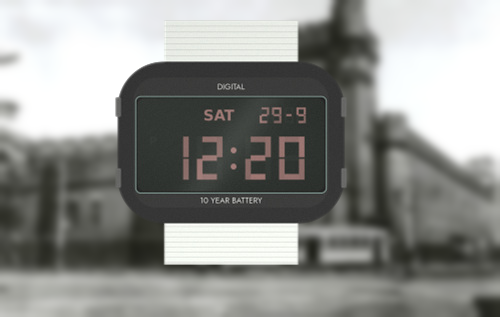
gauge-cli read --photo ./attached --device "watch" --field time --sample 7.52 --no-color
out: 12.20
